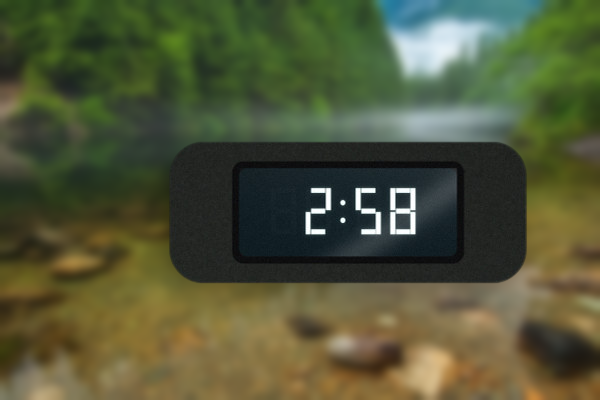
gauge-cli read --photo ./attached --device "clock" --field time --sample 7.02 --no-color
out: 2.58
